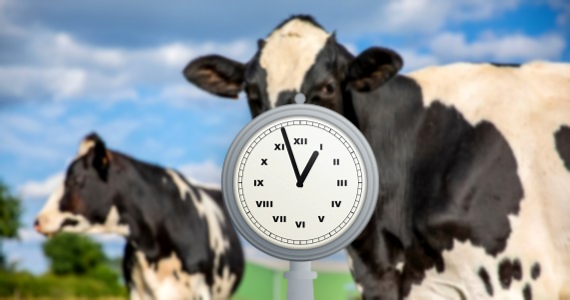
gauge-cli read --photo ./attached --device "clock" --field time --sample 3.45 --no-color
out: 12.57
